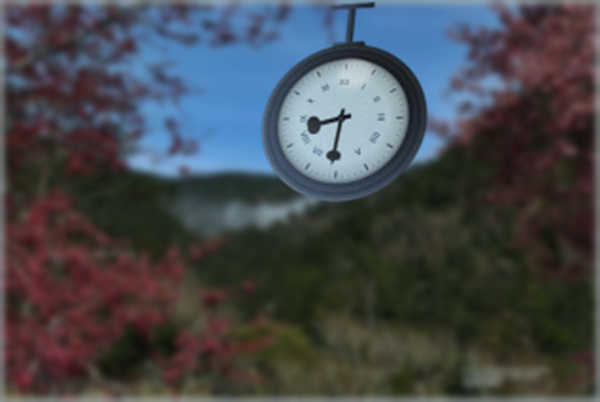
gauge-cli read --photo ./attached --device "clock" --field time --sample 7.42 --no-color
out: 8.31
